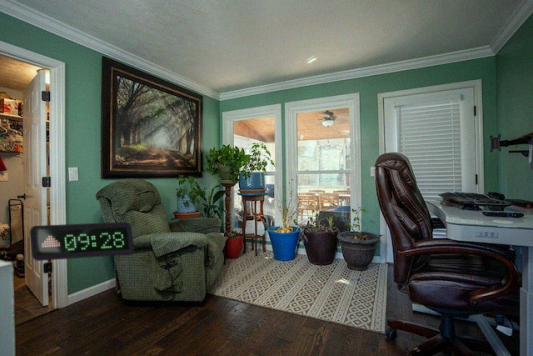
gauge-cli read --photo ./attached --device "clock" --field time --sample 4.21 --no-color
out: 9.28
